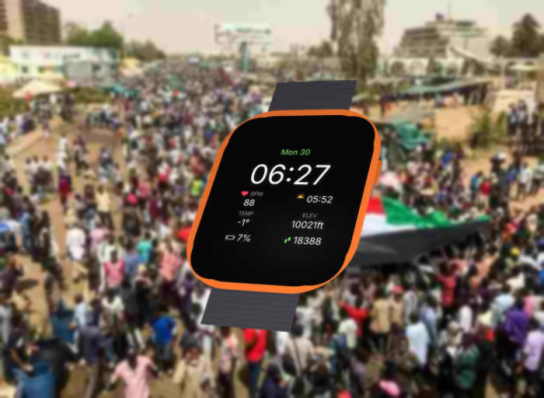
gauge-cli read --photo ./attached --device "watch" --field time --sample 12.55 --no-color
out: 6.27
